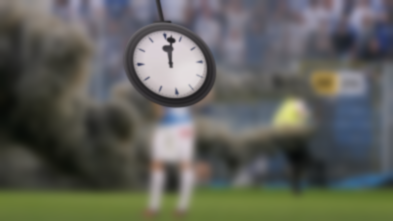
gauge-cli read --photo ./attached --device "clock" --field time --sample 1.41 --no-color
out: 12.02
